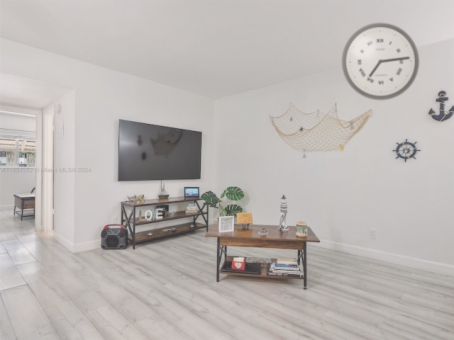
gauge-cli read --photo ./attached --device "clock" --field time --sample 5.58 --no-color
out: 7.14
